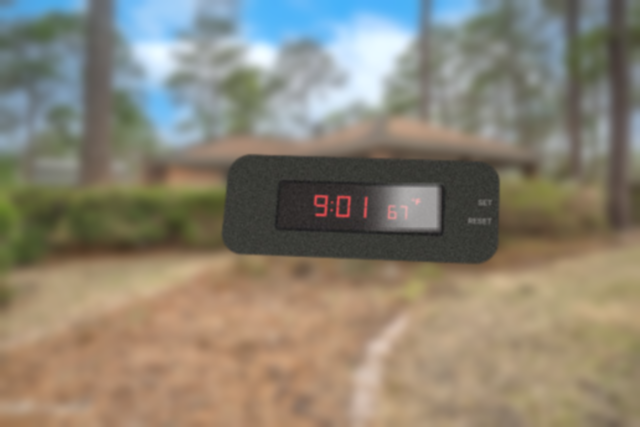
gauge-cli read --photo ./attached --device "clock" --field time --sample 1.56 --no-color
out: 9.01
